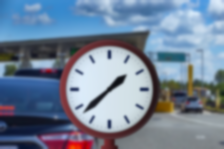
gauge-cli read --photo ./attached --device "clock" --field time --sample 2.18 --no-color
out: 1.38
